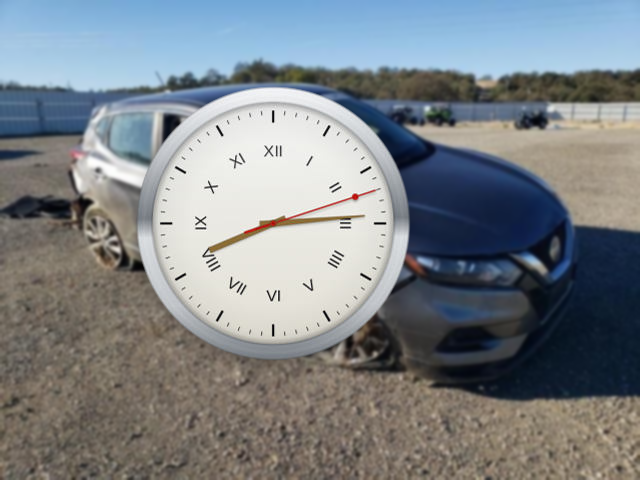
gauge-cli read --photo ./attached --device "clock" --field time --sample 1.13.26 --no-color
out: 8.14.12
